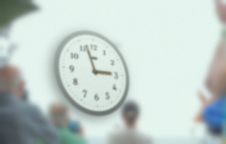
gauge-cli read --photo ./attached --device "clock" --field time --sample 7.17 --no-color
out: 2.57
